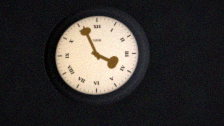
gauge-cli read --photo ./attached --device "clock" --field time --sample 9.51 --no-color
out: 3.56
